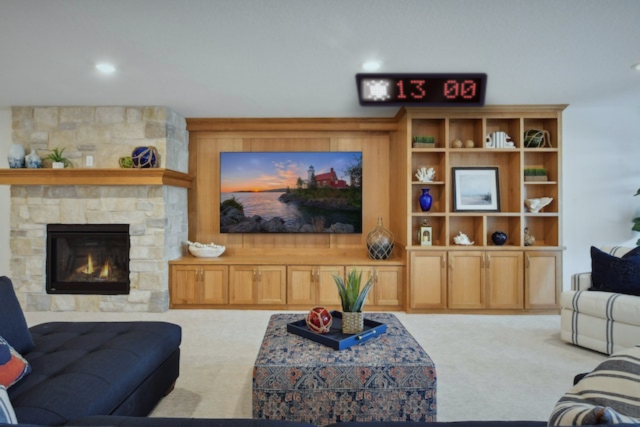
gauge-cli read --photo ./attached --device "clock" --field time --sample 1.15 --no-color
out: 13.00
